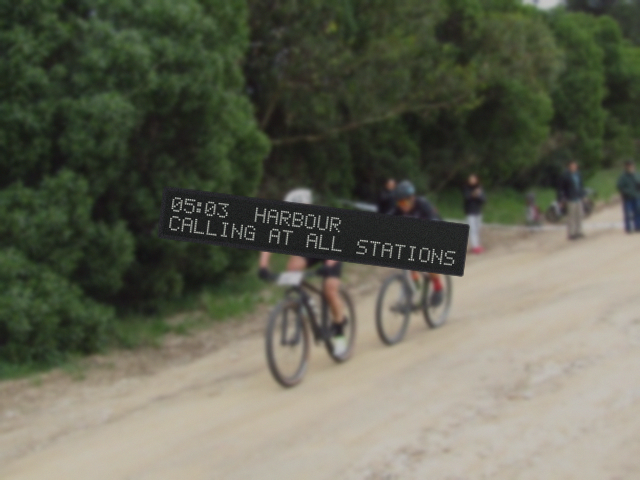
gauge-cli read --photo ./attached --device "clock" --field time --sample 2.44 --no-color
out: 5.03
